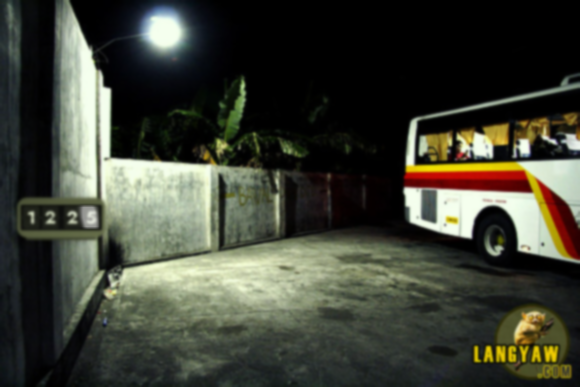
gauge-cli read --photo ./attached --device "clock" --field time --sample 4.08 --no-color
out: 12.25
